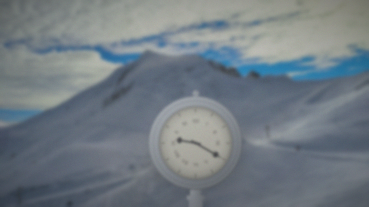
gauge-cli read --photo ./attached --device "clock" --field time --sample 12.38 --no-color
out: 9.20
